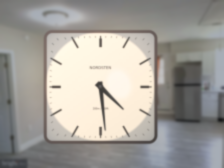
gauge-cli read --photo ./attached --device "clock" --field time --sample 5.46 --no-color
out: 4.29
